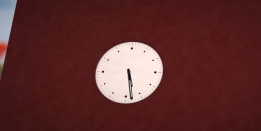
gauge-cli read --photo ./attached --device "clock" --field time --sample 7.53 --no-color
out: 5.28
